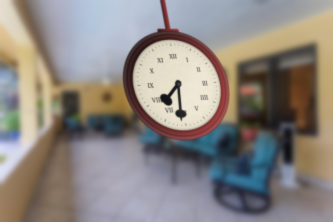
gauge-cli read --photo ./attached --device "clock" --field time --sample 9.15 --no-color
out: 7.31
